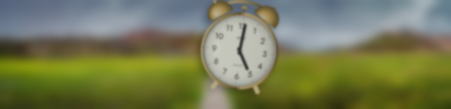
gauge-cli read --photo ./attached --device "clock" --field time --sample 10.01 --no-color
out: 5.01
